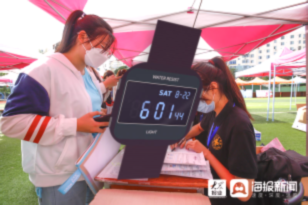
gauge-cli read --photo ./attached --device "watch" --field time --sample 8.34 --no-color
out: 6.01
